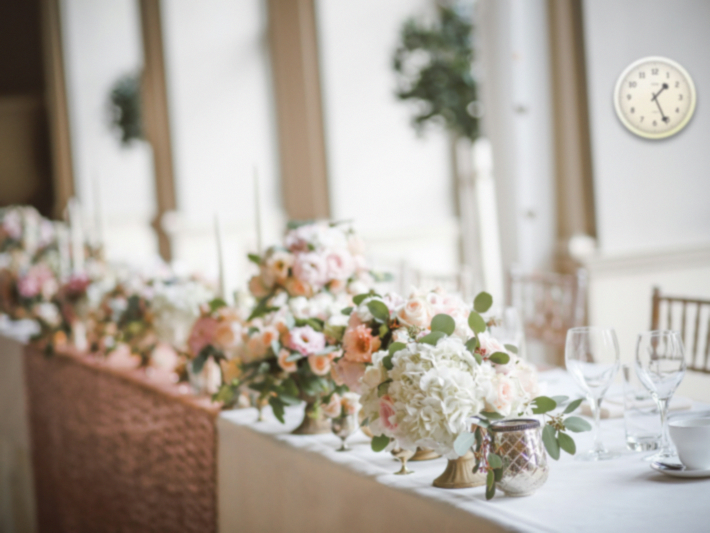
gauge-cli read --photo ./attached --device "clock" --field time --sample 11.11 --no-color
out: 1.26
